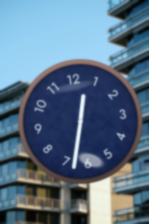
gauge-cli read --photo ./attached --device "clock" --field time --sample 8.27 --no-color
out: 12.33
